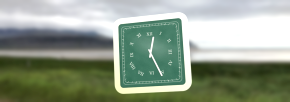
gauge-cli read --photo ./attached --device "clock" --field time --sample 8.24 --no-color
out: 12.26
